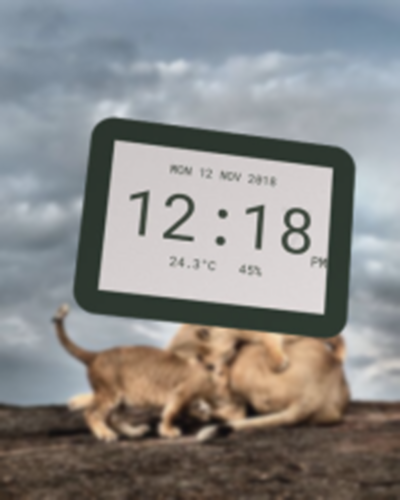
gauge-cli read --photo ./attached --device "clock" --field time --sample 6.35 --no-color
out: 12.18
